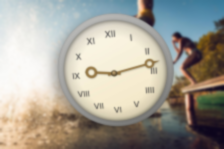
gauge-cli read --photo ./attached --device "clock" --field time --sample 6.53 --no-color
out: 9.13
